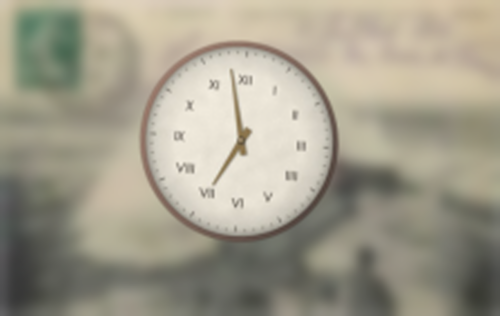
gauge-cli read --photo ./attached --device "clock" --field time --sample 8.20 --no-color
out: 6.58
